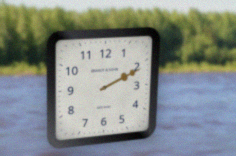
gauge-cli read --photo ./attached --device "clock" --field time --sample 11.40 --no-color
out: 2.11
